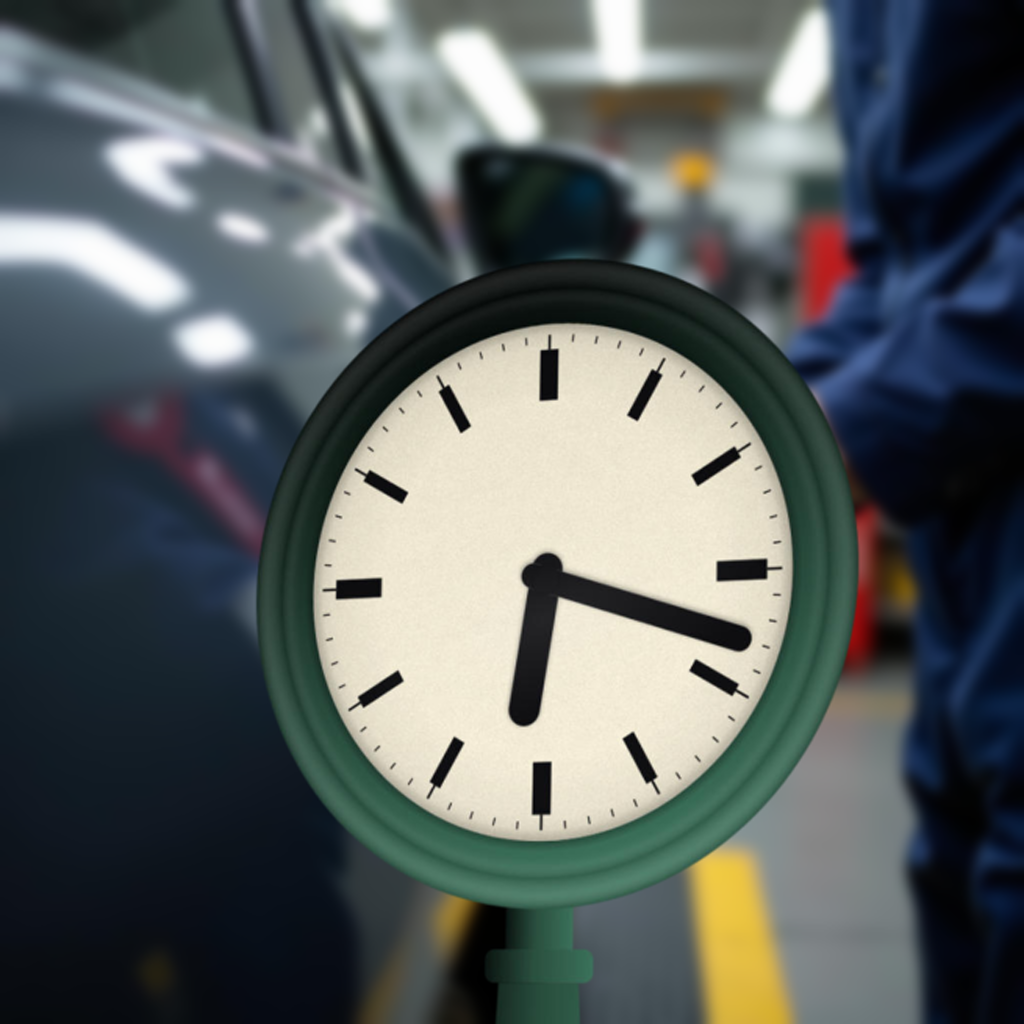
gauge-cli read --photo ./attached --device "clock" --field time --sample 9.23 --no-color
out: 6.18
